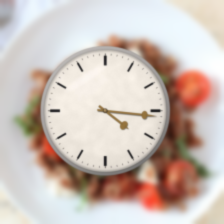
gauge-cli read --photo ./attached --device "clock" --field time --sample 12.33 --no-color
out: 4.16
